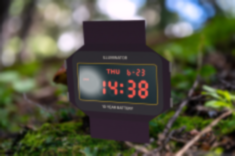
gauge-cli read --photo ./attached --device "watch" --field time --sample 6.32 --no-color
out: 14.38
